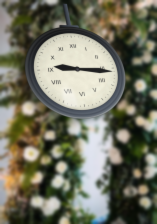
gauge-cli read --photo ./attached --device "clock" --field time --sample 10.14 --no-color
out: 9.16
